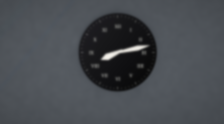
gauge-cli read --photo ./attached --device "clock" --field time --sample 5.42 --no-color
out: 8.13
